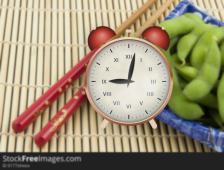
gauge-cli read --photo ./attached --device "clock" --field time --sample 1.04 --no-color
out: 9.02
